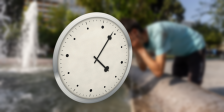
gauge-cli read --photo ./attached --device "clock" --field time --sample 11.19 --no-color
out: 4.04
